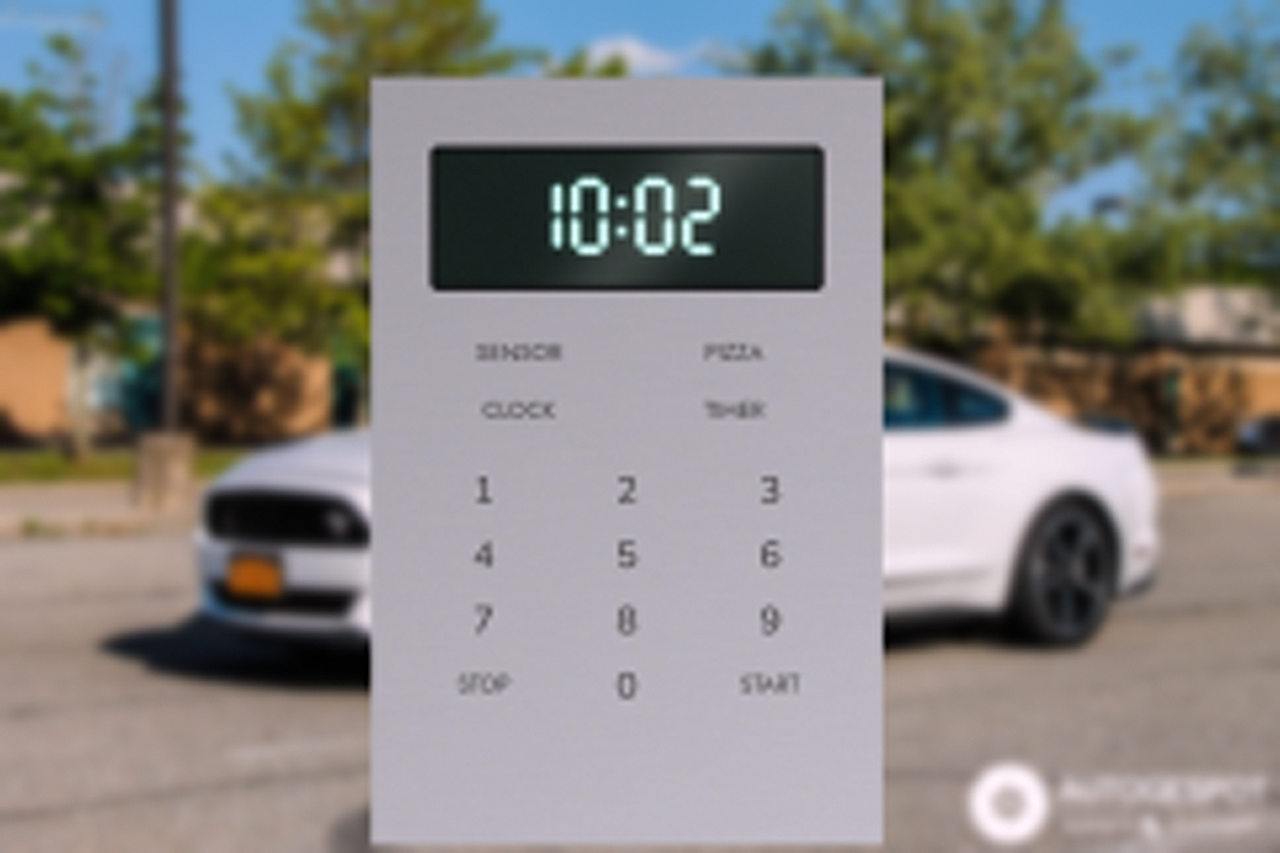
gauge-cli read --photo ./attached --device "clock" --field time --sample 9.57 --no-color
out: 10.02
